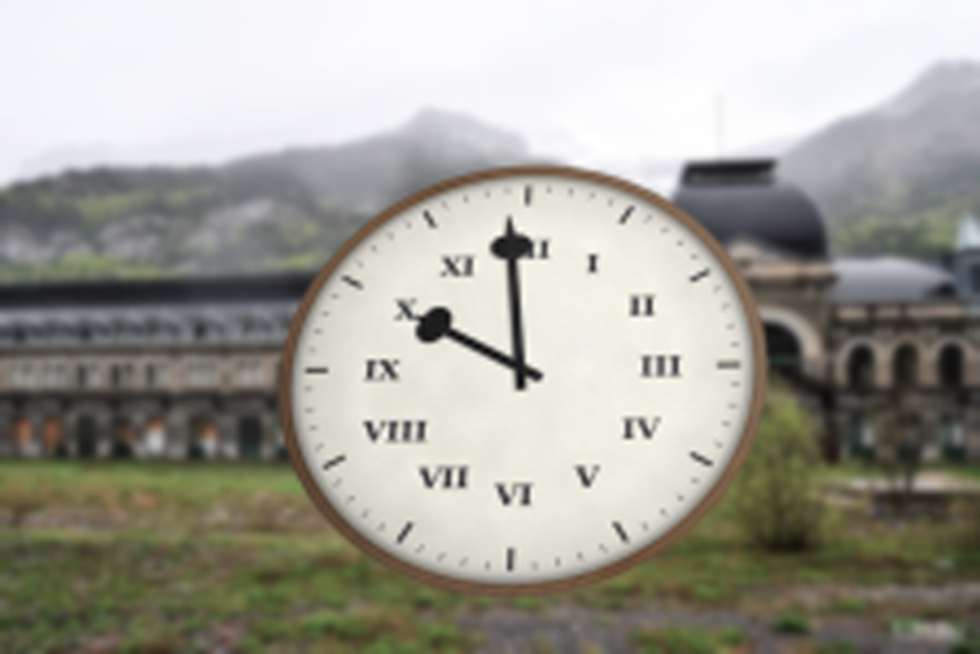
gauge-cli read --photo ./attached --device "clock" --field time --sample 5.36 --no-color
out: 9.59
